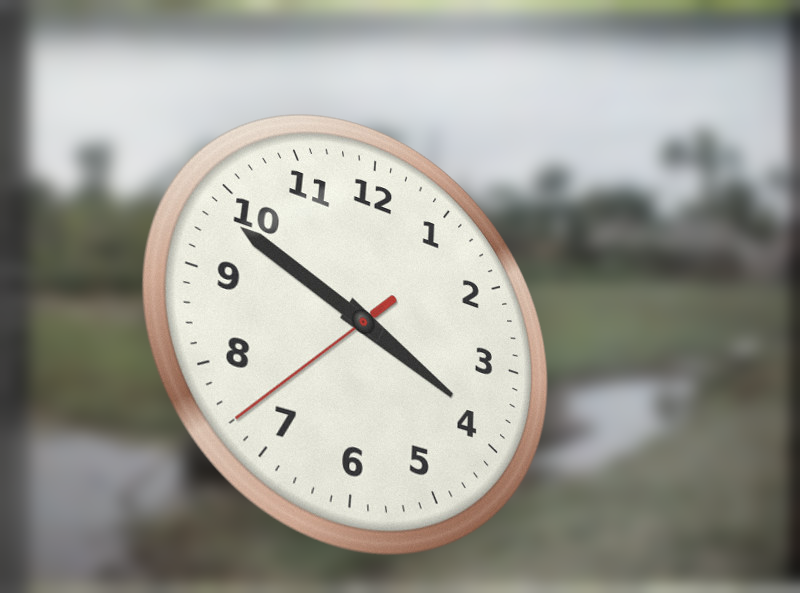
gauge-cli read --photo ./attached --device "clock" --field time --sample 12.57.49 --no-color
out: 3.48.37
